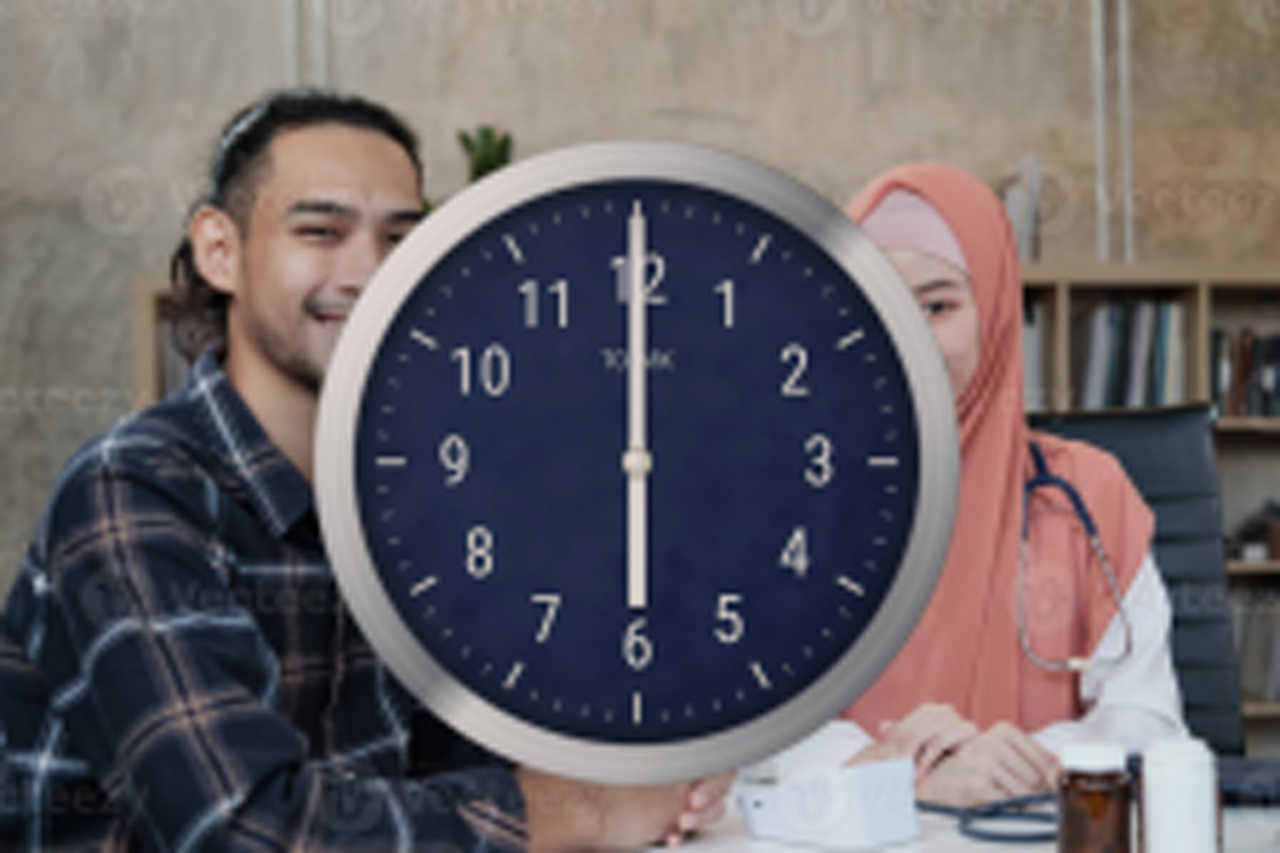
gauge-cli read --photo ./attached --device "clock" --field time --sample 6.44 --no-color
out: 6.00
